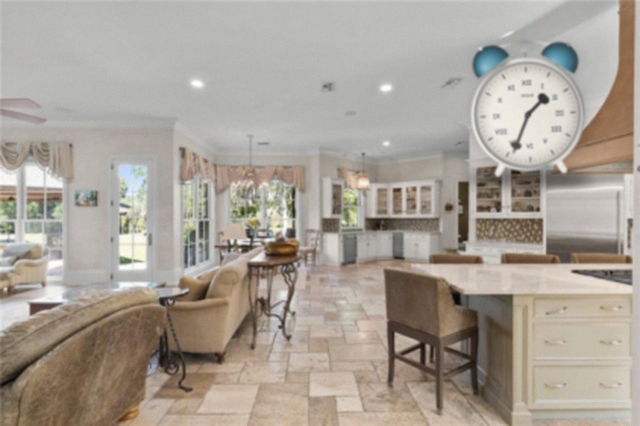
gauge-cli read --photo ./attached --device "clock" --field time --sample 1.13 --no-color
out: 1.34
